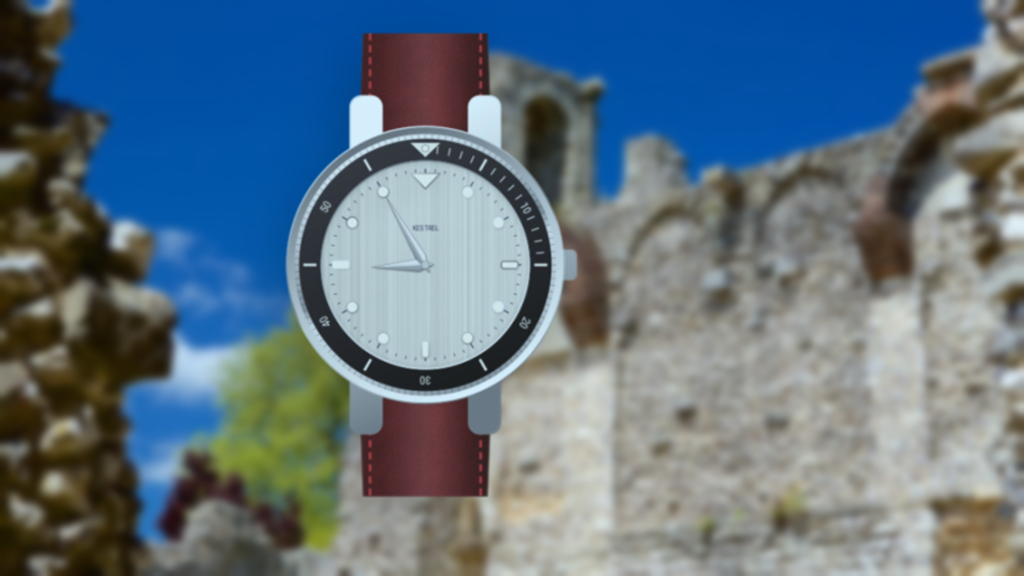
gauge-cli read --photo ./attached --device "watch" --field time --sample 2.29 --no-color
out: 8.55
